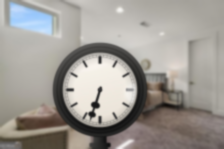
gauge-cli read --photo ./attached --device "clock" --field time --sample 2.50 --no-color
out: 6.33
